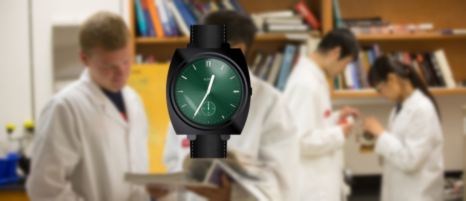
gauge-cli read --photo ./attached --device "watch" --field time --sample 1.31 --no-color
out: 12.35
